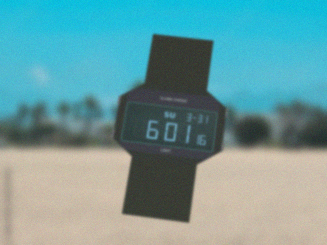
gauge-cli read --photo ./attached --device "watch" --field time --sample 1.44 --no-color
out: 6.01
